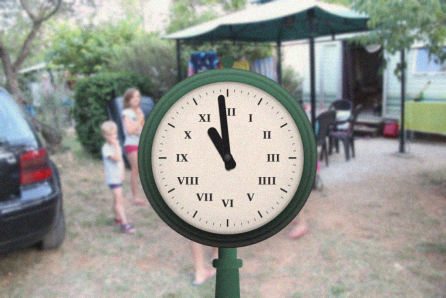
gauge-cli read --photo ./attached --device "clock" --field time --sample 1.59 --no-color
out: 10.59
